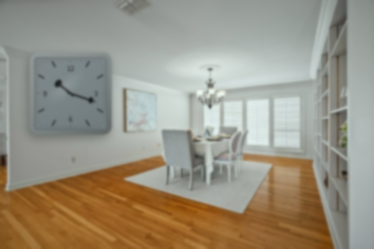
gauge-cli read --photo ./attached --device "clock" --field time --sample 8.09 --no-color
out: 10.18
